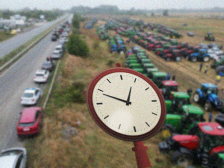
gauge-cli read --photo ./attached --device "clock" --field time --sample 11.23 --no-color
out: 12.49
